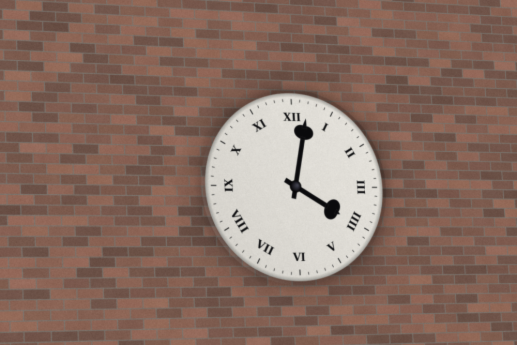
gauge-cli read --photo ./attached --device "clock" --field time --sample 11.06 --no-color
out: 4.02
